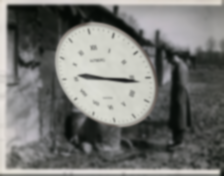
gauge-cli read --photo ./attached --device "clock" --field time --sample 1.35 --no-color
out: 9.16
